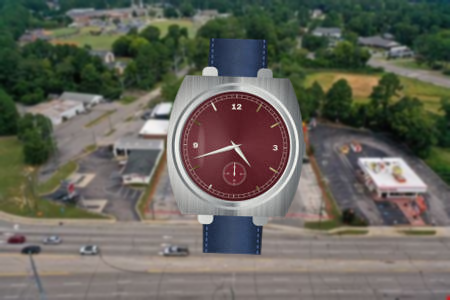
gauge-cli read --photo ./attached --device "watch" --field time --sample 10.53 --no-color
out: 4.42
